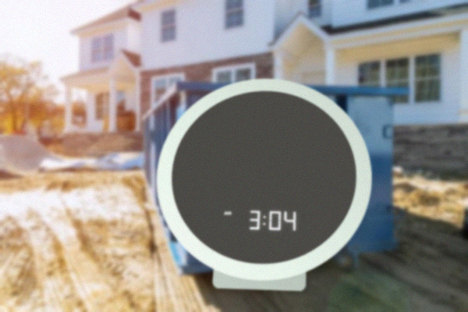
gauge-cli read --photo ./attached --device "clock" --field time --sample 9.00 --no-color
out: 3.04
